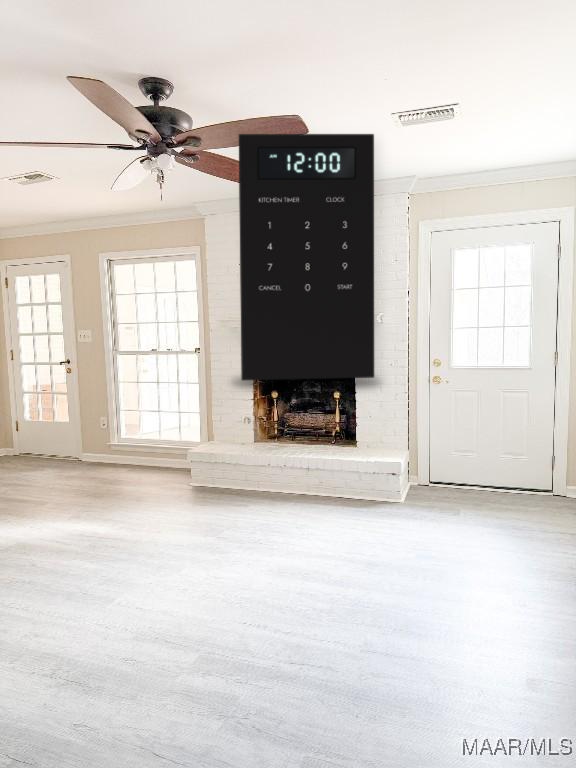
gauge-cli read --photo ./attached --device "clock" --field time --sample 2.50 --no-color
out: 12.00
